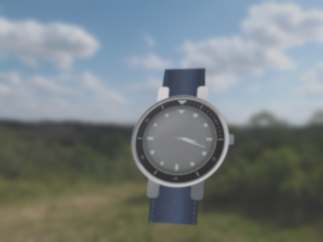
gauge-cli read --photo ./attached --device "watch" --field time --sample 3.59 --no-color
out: 3.18
